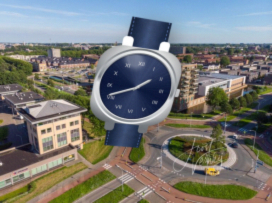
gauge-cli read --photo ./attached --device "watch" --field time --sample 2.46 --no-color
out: 1.41
